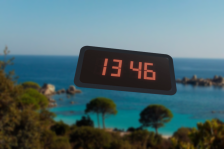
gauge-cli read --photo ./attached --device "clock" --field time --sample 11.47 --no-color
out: 13.46
